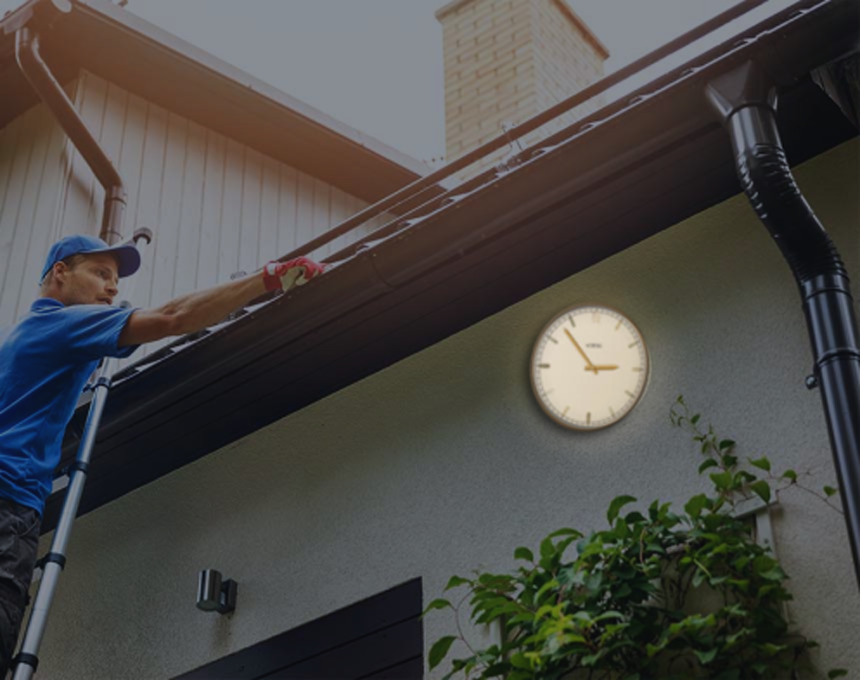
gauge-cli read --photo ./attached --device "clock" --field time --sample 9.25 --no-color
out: 2.53
